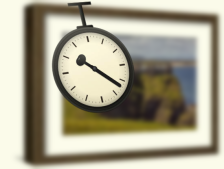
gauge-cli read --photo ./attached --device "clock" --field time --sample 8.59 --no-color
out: 10.22
